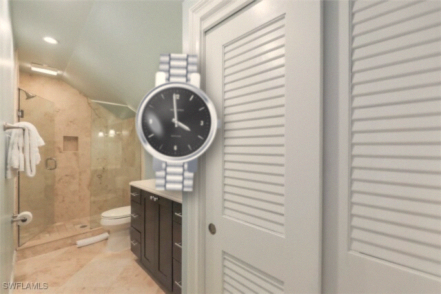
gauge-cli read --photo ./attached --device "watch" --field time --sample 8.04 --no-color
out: 3.59
